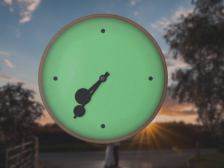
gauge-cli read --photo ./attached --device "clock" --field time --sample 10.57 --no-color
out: 7.36
